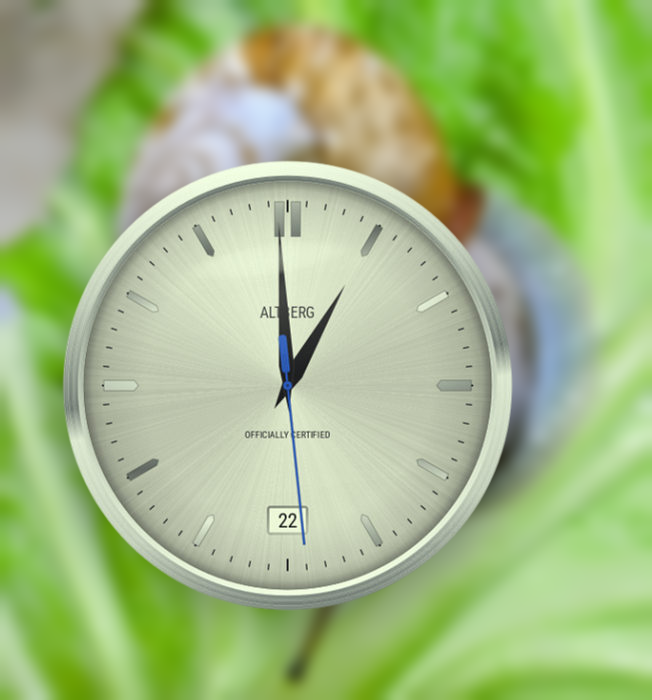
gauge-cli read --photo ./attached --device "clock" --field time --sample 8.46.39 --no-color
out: 12.59.29
